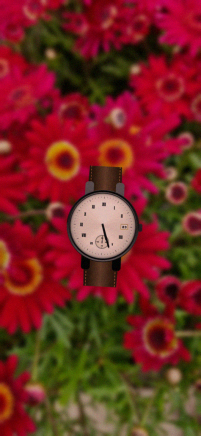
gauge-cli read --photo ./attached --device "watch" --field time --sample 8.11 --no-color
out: 5.27
